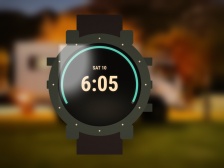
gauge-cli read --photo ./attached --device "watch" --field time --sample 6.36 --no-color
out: 6.05
